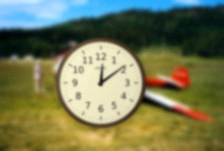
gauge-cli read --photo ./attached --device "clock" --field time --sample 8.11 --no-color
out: 12.09
